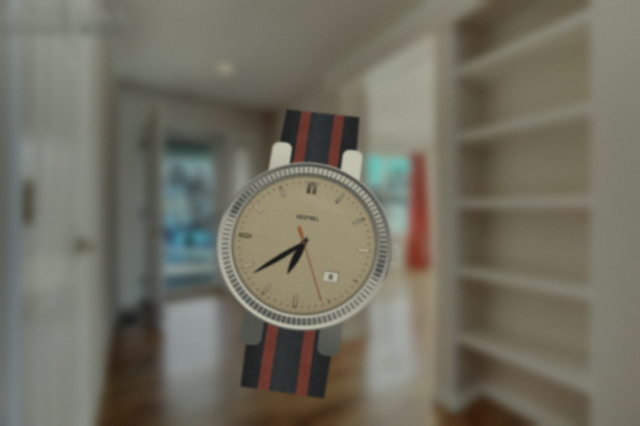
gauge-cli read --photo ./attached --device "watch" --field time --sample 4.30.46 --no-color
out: 6.38.26
